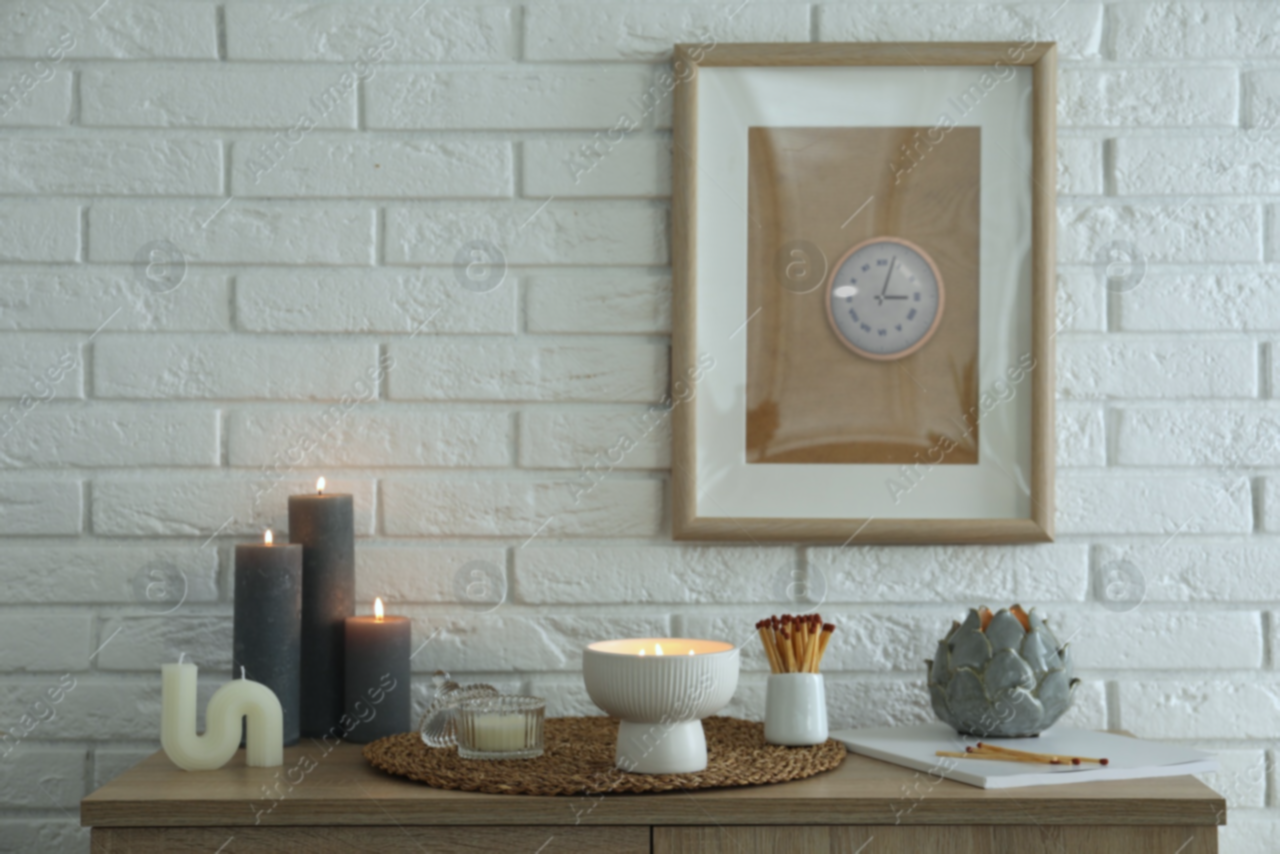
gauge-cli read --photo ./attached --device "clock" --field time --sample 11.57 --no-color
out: 3.03
